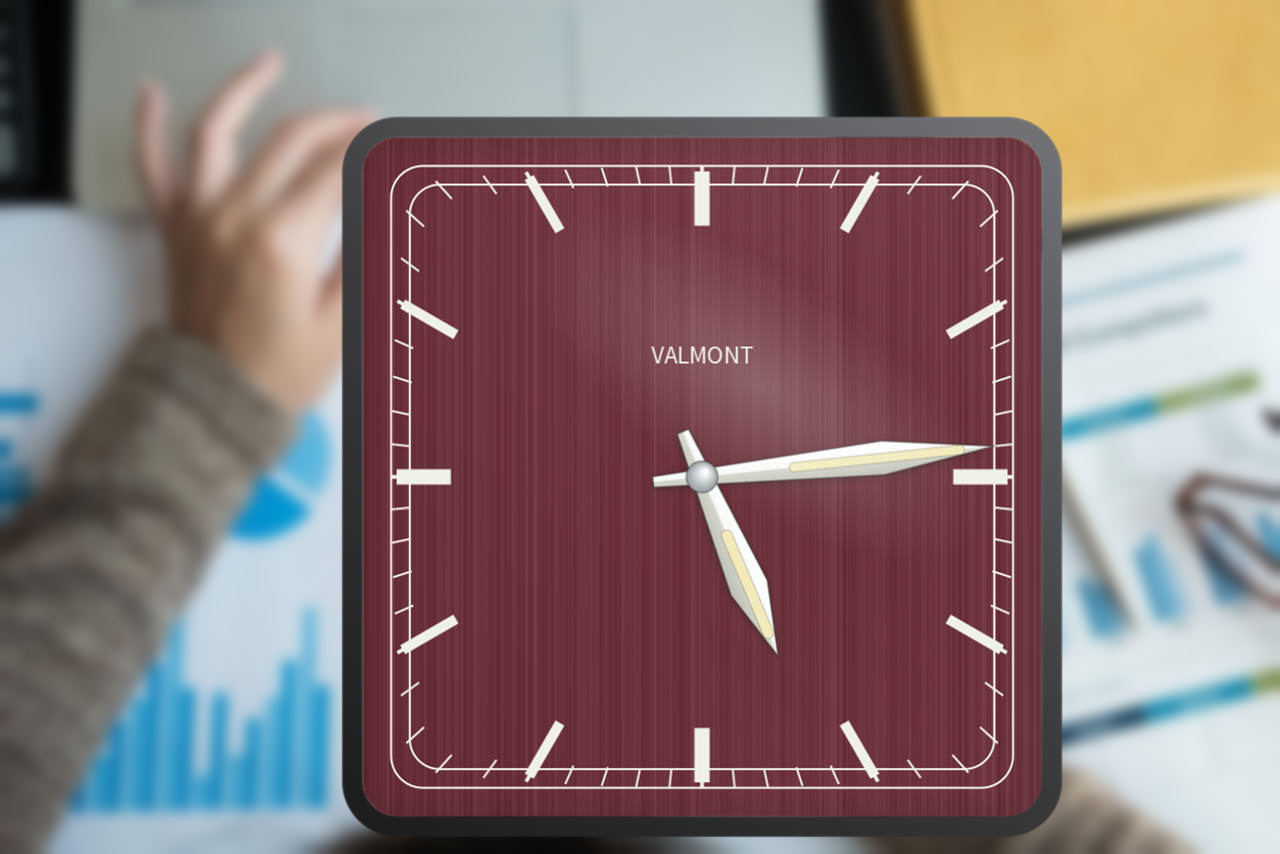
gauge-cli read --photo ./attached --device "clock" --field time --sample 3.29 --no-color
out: 5.14
